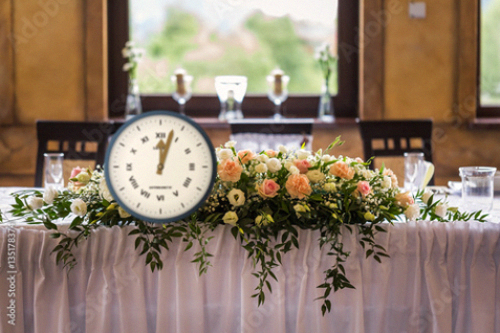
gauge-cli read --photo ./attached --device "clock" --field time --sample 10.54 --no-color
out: 12.03
